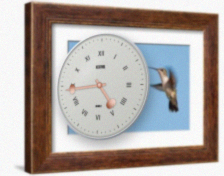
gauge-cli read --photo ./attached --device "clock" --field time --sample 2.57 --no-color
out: 4.44
